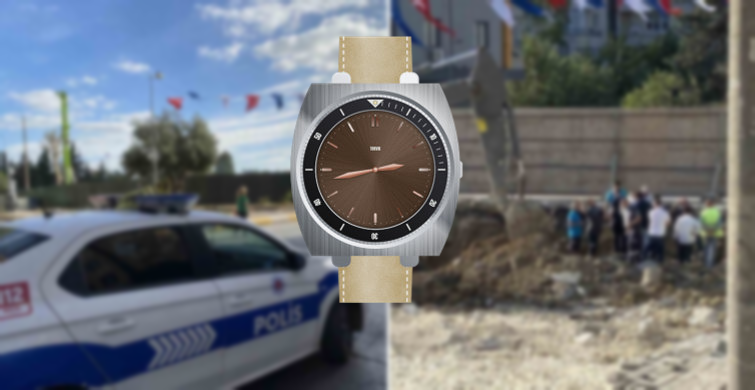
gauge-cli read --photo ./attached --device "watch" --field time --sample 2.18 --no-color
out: 2.43
